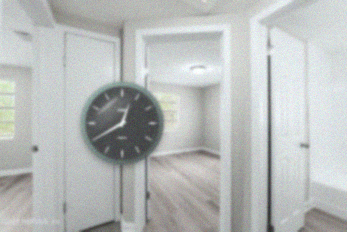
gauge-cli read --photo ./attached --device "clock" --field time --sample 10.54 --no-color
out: 12.40
